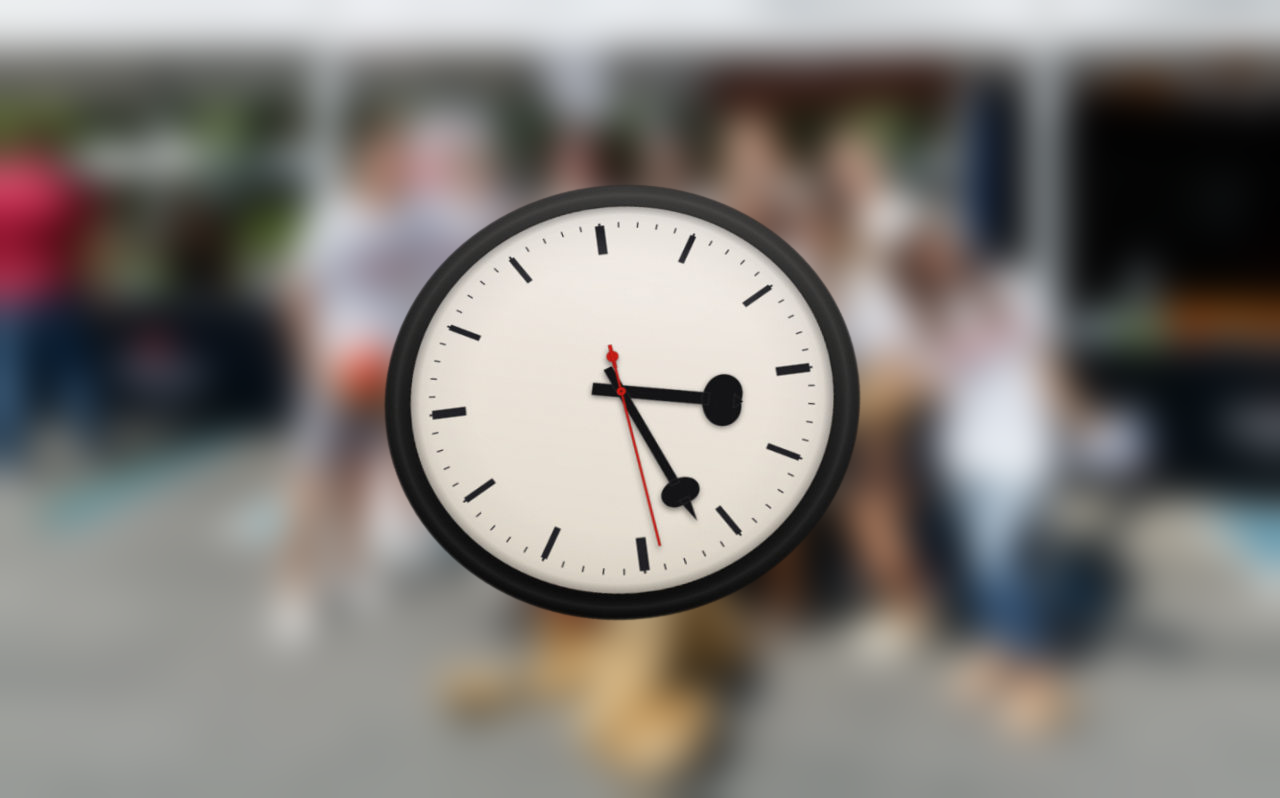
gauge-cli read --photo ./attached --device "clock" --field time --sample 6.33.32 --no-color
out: 3.26.29
